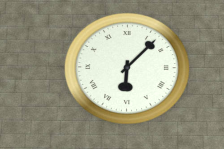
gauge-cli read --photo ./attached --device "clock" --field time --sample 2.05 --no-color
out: 6.07
